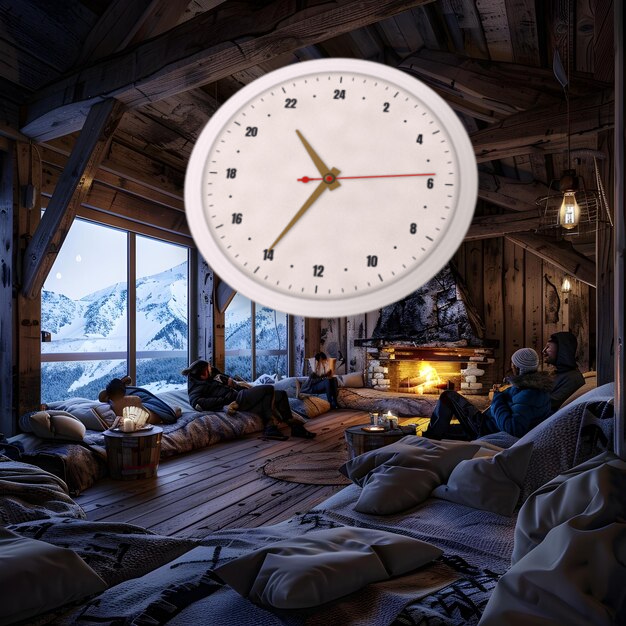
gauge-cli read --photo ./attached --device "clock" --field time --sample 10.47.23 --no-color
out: 21.35.14
